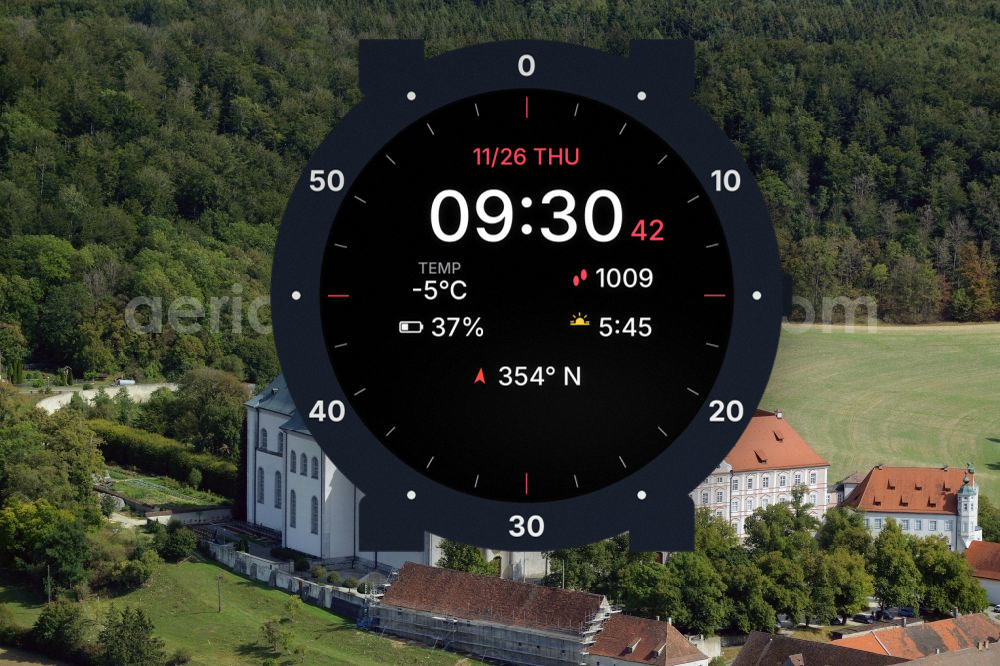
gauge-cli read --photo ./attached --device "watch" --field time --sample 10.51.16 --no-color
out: 9.30.42
